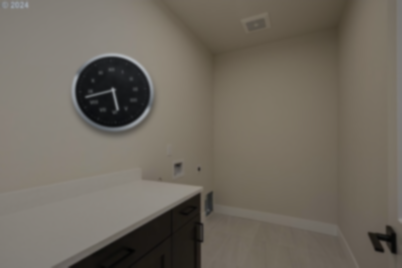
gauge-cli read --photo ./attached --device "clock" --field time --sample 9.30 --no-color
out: 5.43
